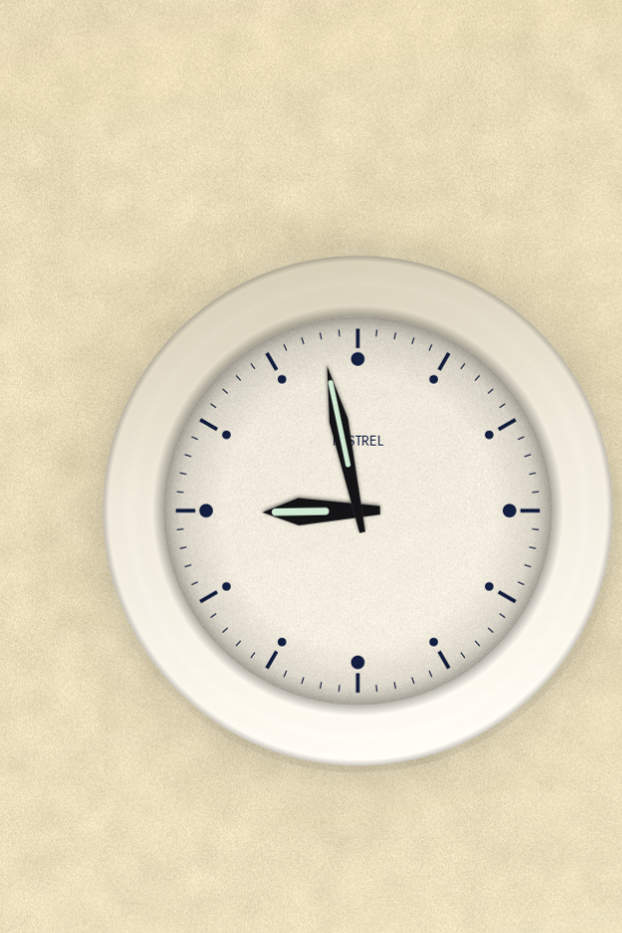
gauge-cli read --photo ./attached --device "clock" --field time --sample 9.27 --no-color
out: 8.58
